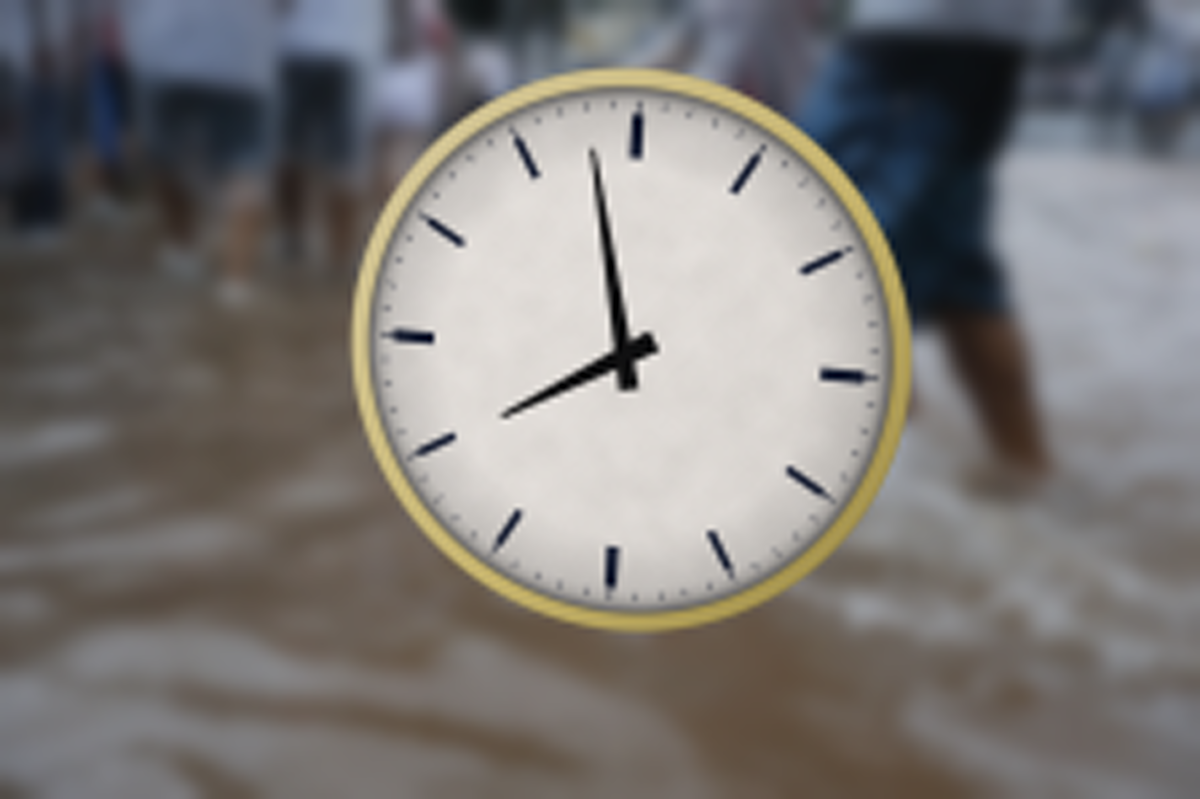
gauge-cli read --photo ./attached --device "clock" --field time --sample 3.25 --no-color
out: 7.58
